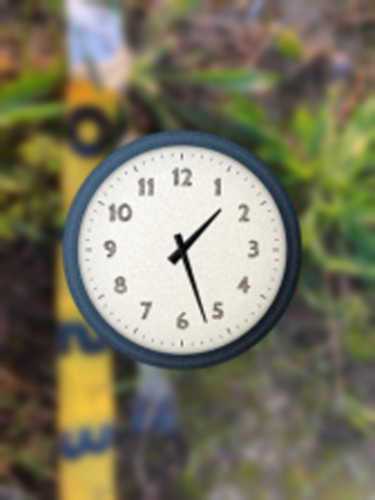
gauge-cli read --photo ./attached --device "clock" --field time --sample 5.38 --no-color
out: 1.27
